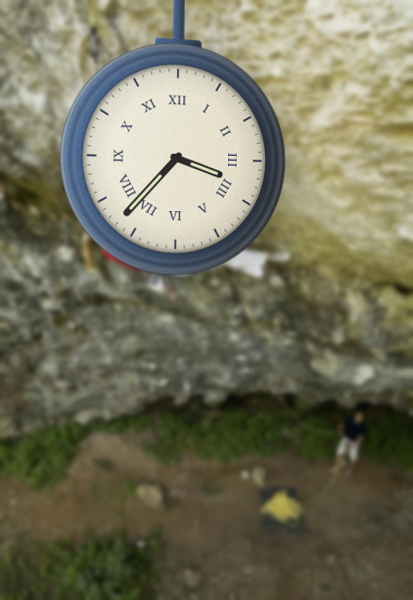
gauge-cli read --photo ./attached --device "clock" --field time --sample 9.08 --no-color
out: 3.37
